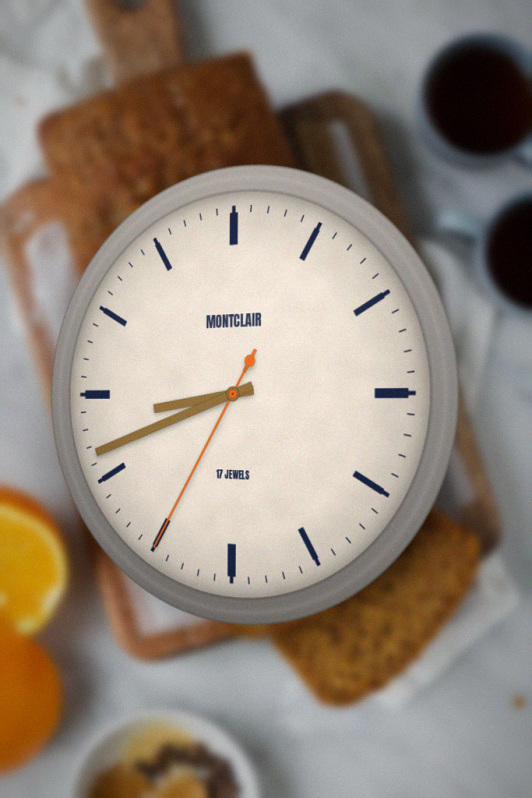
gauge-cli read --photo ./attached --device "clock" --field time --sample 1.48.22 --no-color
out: 8.41.35
